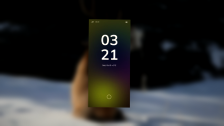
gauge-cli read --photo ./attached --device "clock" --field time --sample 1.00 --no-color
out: 3.21
